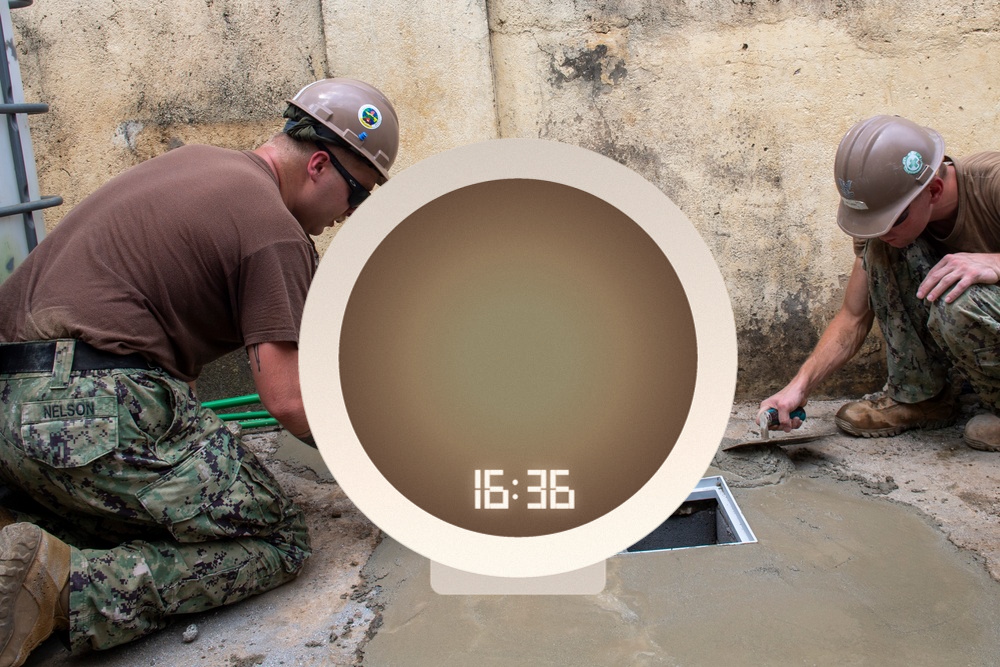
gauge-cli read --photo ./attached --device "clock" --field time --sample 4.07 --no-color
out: 16.36
